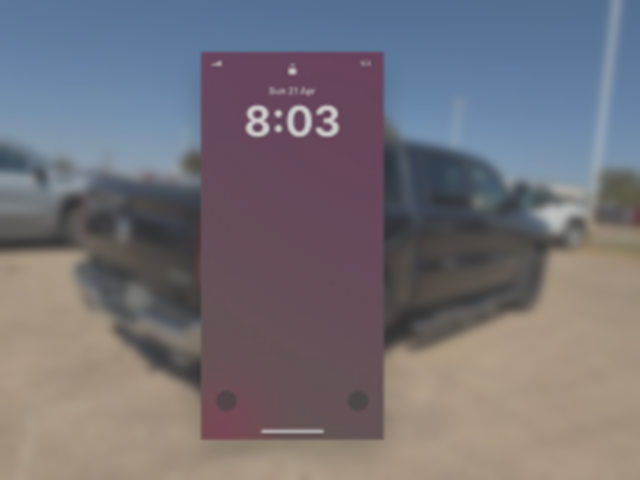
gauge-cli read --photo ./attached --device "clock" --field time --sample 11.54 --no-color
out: 8.03
